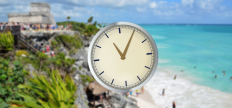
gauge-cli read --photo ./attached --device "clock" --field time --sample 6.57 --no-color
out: 11.05
